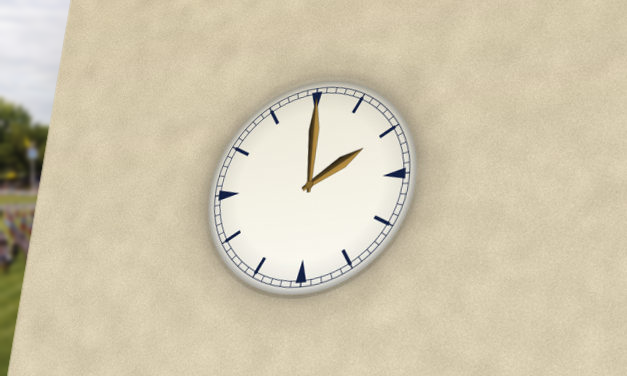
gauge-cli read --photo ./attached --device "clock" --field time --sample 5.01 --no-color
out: 2.00
